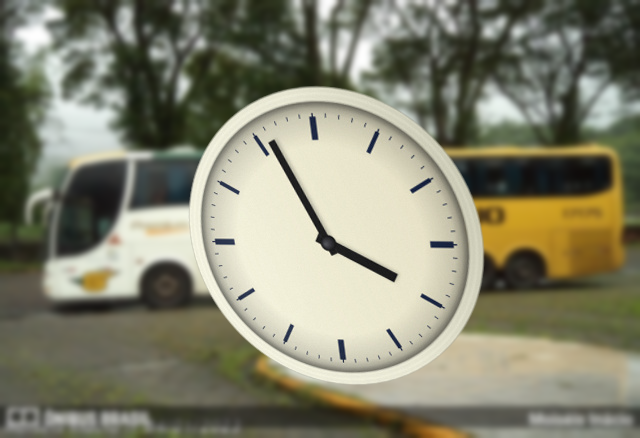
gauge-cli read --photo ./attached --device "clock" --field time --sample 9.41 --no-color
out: 3.56
